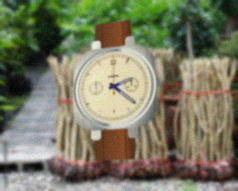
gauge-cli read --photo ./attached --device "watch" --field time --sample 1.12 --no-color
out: 2.22
